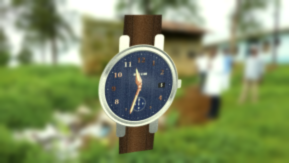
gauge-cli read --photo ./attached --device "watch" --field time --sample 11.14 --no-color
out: 11.33
